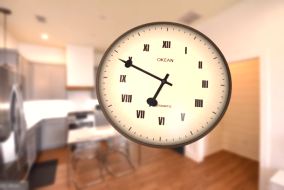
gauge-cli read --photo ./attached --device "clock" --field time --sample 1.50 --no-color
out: 6.49
